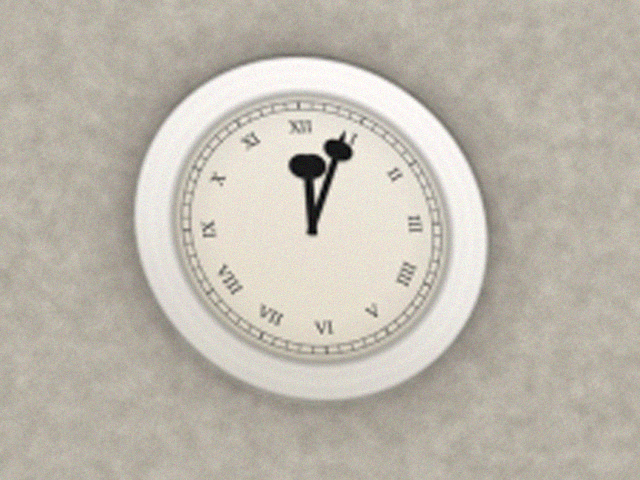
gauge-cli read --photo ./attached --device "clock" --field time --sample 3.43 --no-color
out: 12.04
